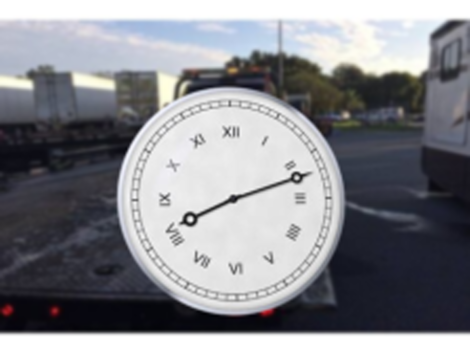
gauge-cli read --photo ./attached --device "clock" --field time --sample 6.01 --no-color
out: 8.12
